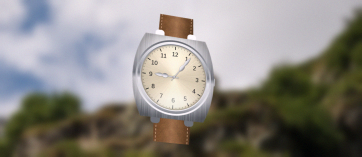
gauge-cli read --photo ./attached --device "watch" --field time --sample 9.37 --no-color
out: 9.06
